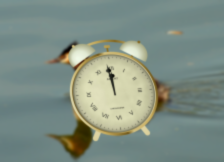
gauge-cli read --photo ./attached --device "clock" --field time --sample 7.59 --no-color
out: 11.59
